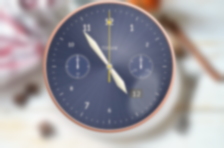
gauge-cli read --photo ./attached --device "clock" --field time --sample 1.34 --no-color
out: 4.54
